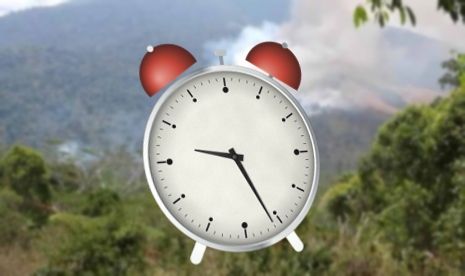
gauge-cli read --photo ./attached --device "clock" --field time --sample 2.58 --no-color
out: 9.26
